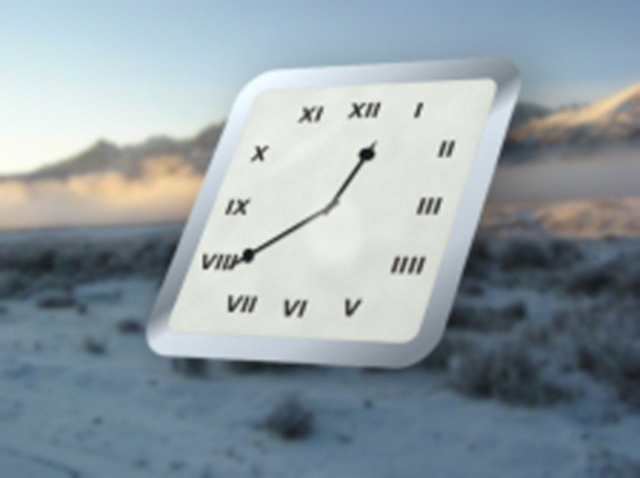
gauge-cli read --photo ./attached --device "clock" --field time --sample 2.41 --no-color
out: 12.39
